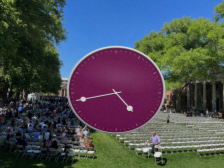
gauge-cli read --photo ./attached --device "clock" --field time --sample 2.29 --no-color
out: 4.43
